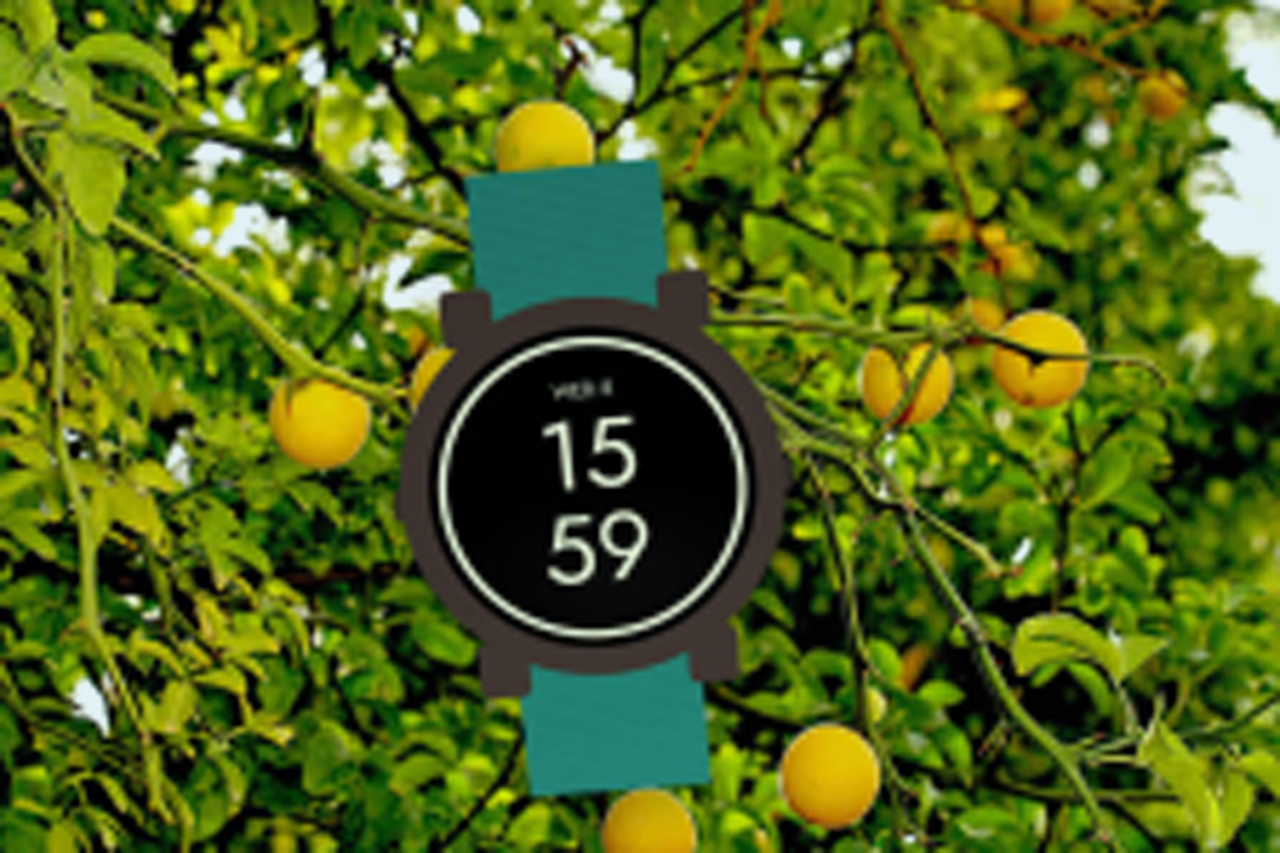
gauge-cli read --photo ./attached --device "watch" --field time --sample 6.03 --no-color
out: 15.59
